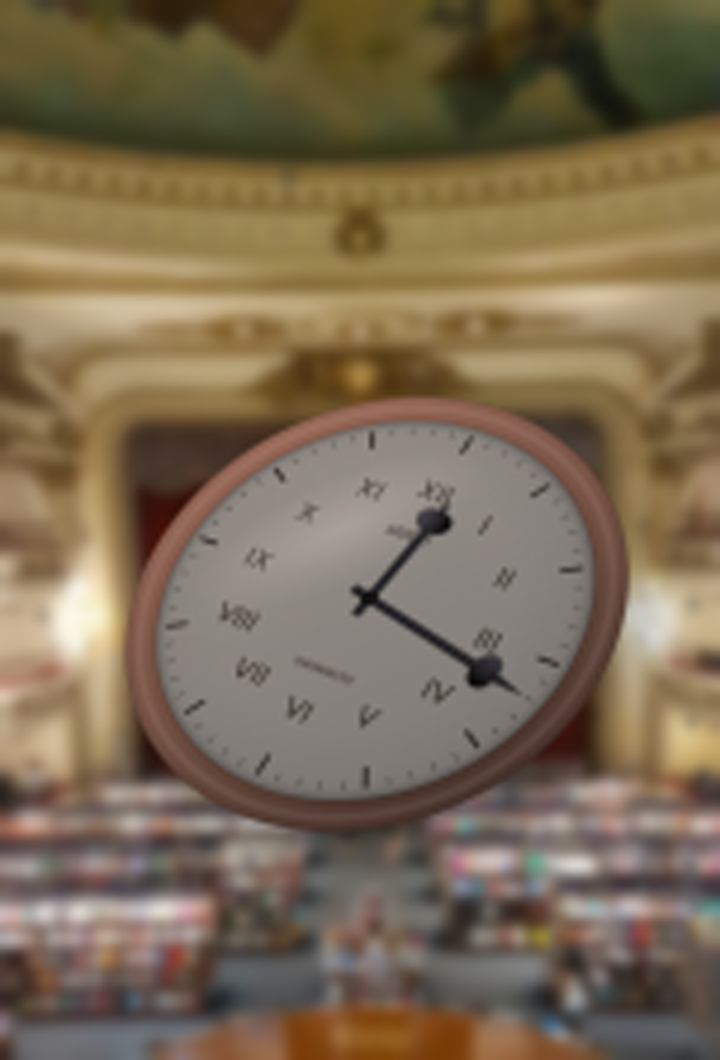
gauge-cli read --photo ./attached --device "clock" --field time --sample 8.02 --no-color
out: 12.17
